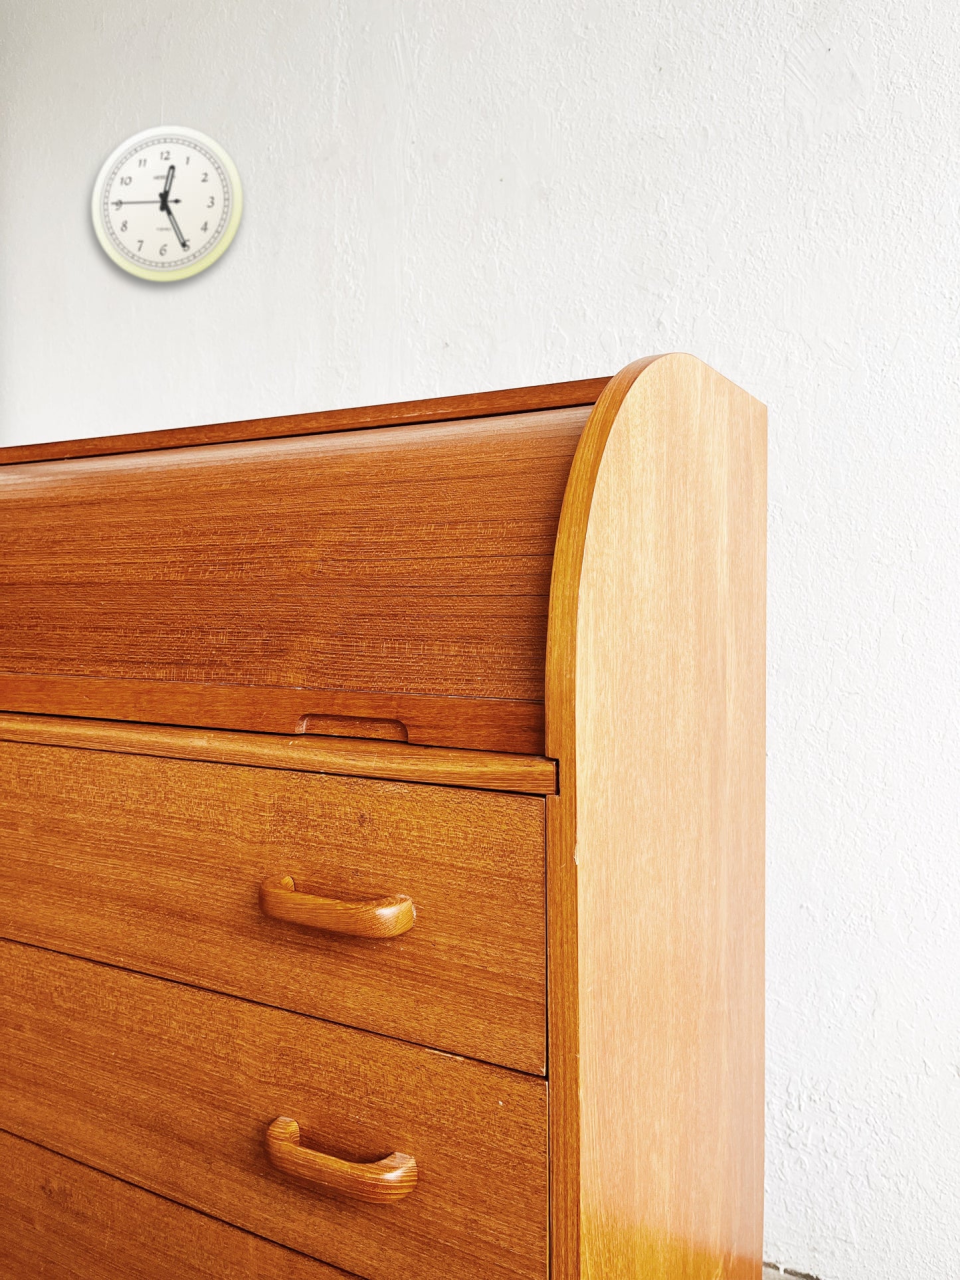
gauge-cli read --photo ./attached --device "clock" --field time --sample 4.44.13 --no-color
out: 12.25.45
